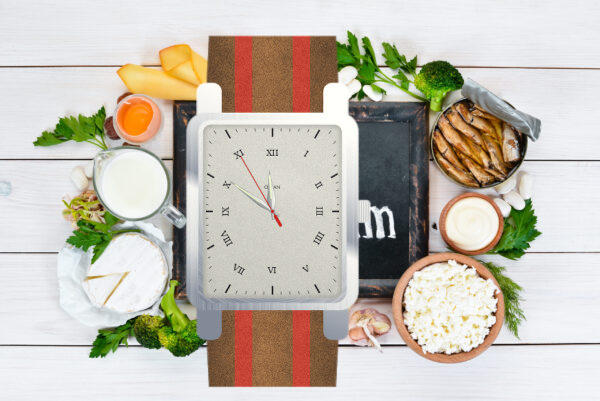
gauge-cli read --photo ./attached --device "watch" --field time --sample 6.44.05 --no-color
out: 11.50.55
